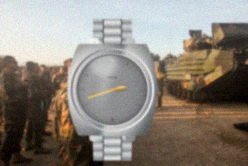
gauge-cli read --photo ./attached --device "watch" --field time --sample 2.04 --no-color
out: 2.42
